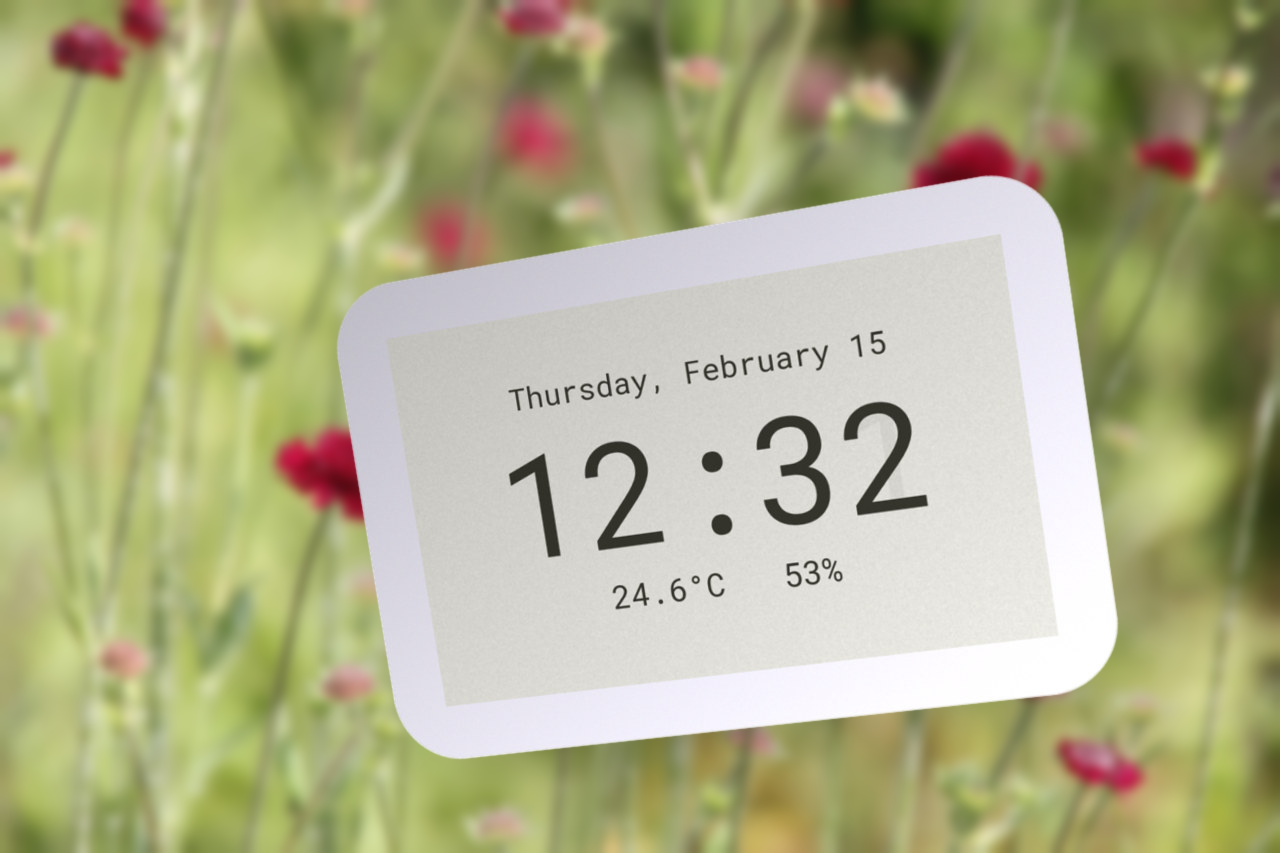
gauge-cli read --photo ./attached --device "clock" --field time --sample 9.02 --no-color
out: 12.32
